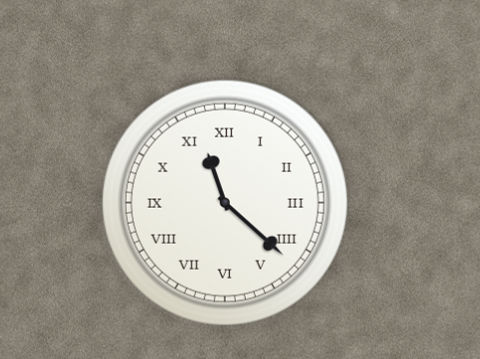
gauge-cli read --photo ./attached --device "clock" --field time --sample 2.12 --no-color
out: 11.22
